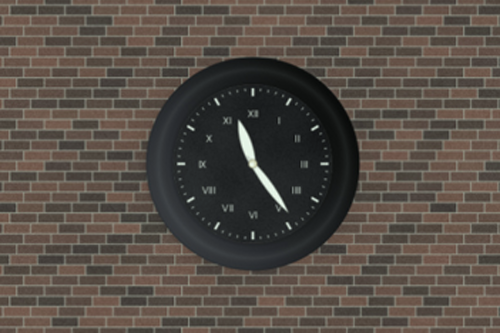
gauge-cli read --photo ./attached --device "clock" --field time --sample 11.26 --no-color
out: 11.24
